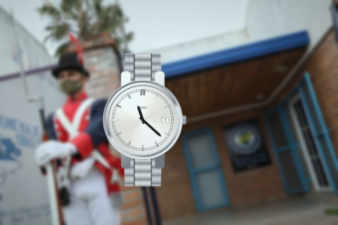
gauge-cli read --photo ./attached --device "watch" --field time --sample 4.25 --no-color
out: 11.22
